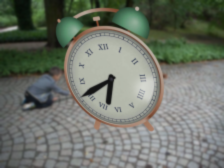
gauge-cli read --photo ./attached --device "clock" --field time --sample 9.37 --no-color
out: 6.41
